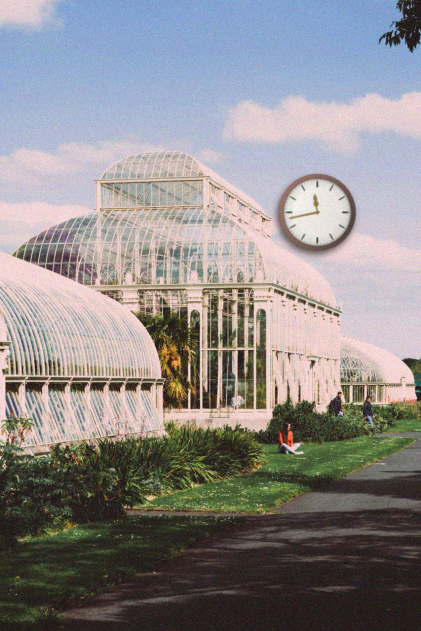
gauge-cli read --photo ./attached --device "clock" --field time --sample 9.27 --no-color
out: 11.43
